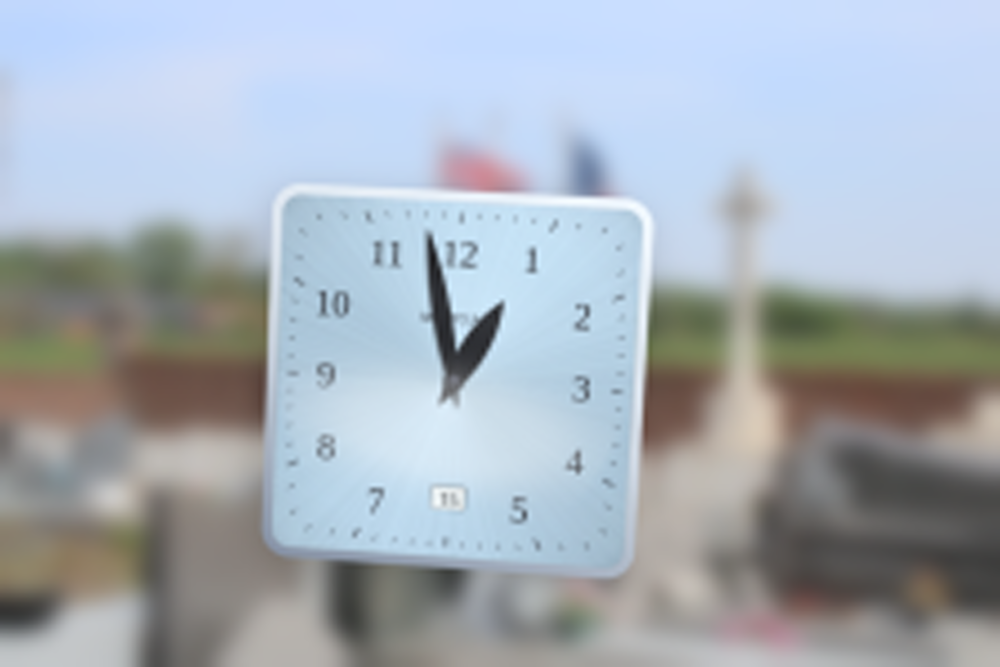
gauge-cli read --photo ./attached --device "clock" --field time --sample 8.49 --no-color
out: 12.58
